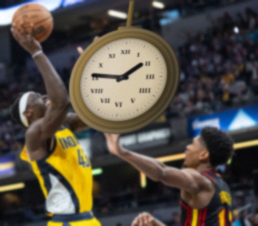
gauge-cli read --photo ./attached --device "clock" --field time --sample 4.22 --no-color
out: 1.46
